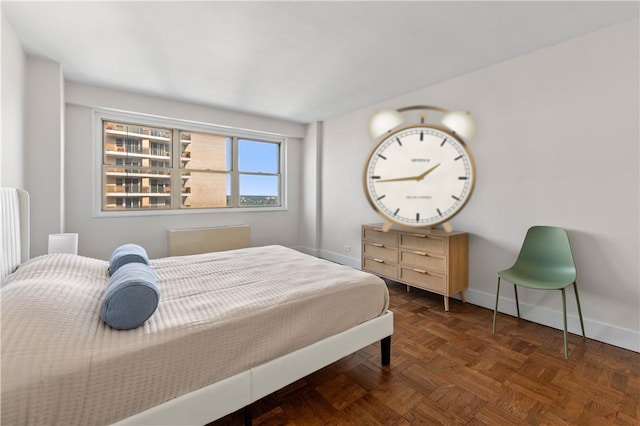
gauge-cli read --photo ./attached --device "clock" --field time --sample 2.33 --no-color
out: 1.44
